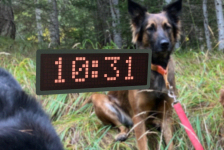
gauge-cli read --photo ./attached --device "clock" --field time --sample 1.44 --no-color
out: 10.31
